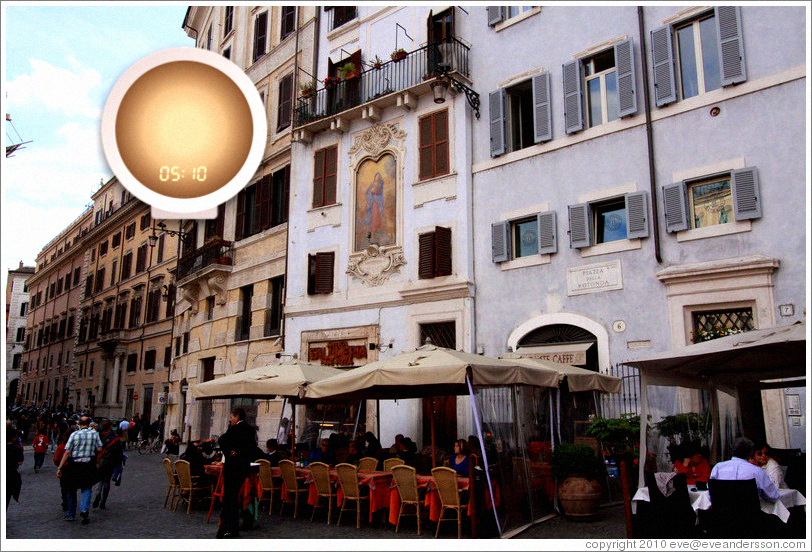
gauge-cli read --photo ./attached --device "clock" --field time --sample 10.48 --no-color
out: 5.10
